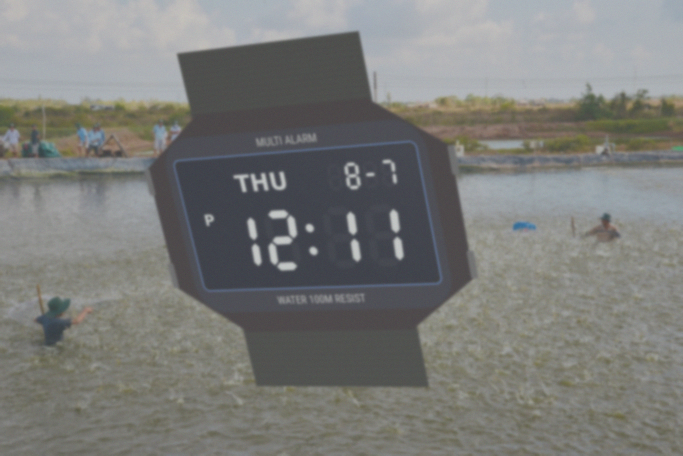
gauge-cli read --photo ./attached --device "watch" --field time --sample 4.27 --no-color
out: 12.11
